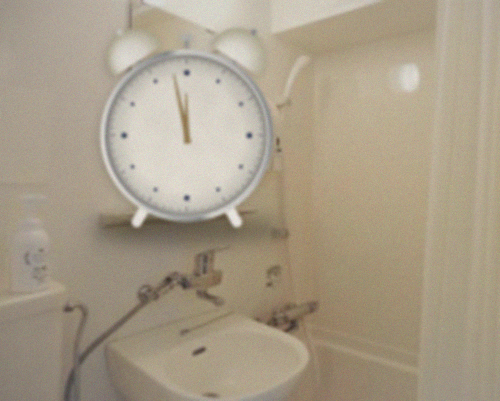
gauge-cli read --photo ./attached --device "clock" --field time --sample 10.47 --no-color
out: 11.58
